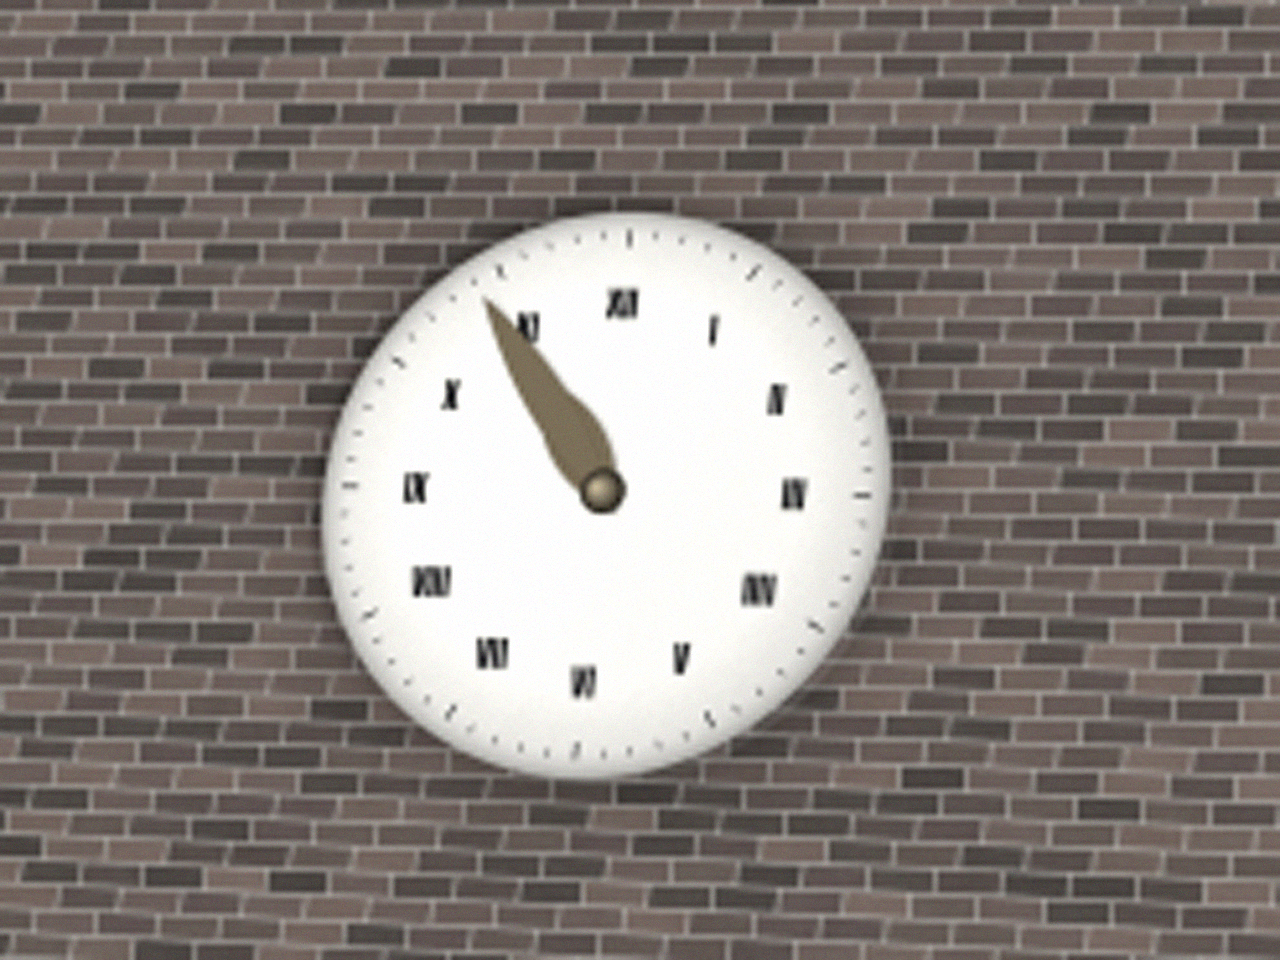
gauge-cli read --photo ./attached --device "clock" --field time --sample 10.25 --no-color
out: 10.54
